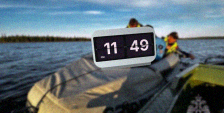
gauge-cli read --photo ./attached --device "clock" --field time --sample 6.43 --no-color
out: 11.49
